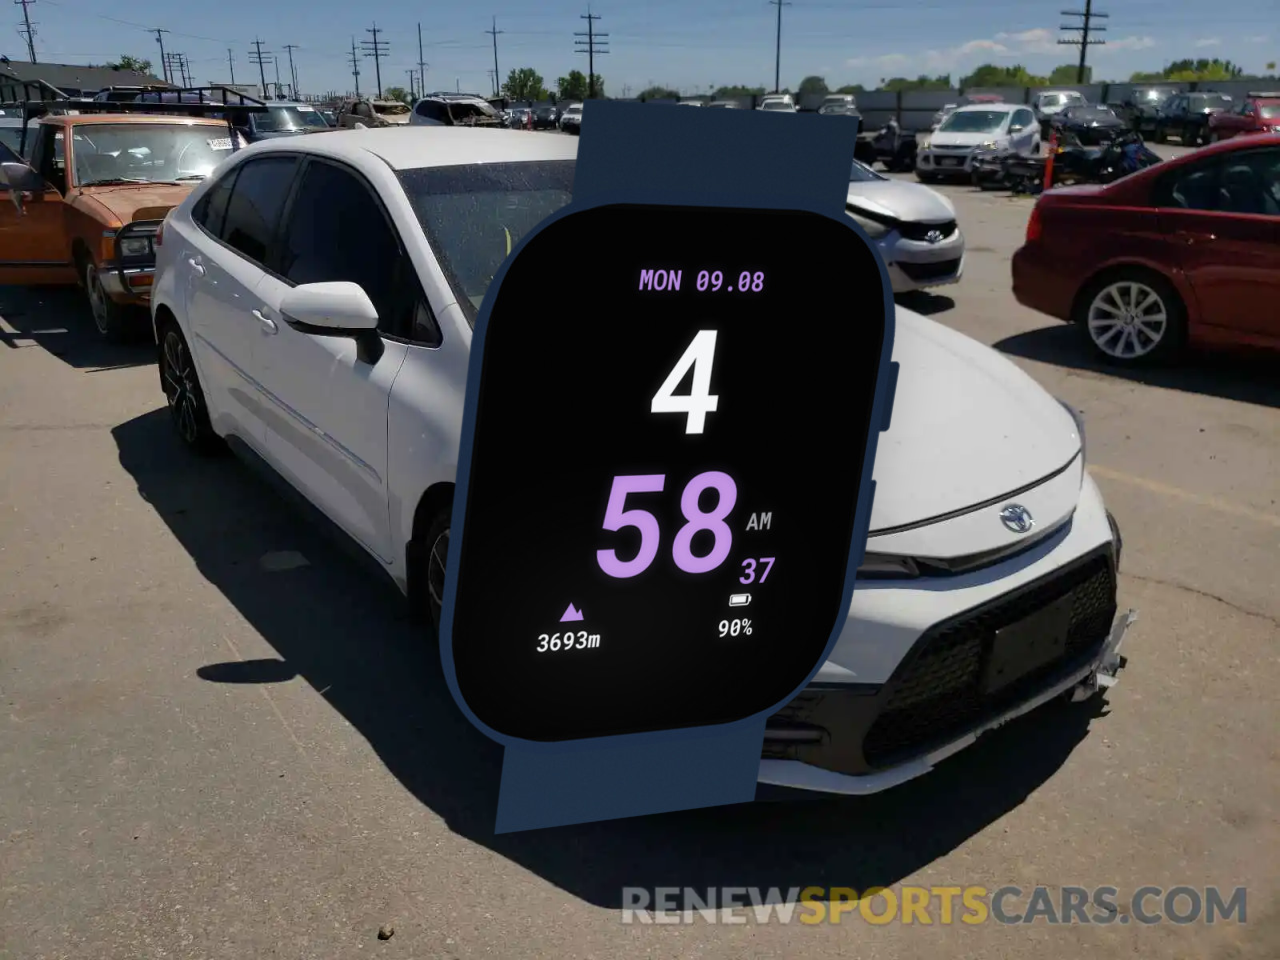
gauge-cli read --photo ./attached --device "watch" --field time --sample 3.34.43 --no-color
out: 4.58.37
